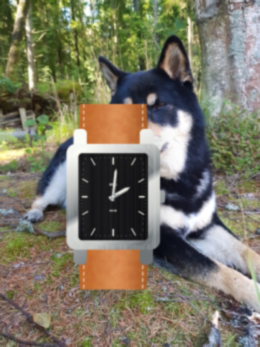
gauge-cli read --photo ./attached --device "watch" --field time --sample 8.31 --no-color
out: 2.01
